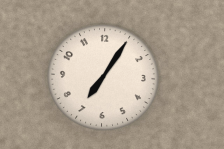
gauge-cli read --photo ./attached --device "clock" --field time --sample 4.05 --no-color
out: 7.05
